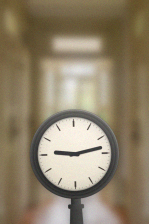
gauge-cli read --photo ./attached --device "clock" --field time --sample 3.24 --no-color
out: 9.13
